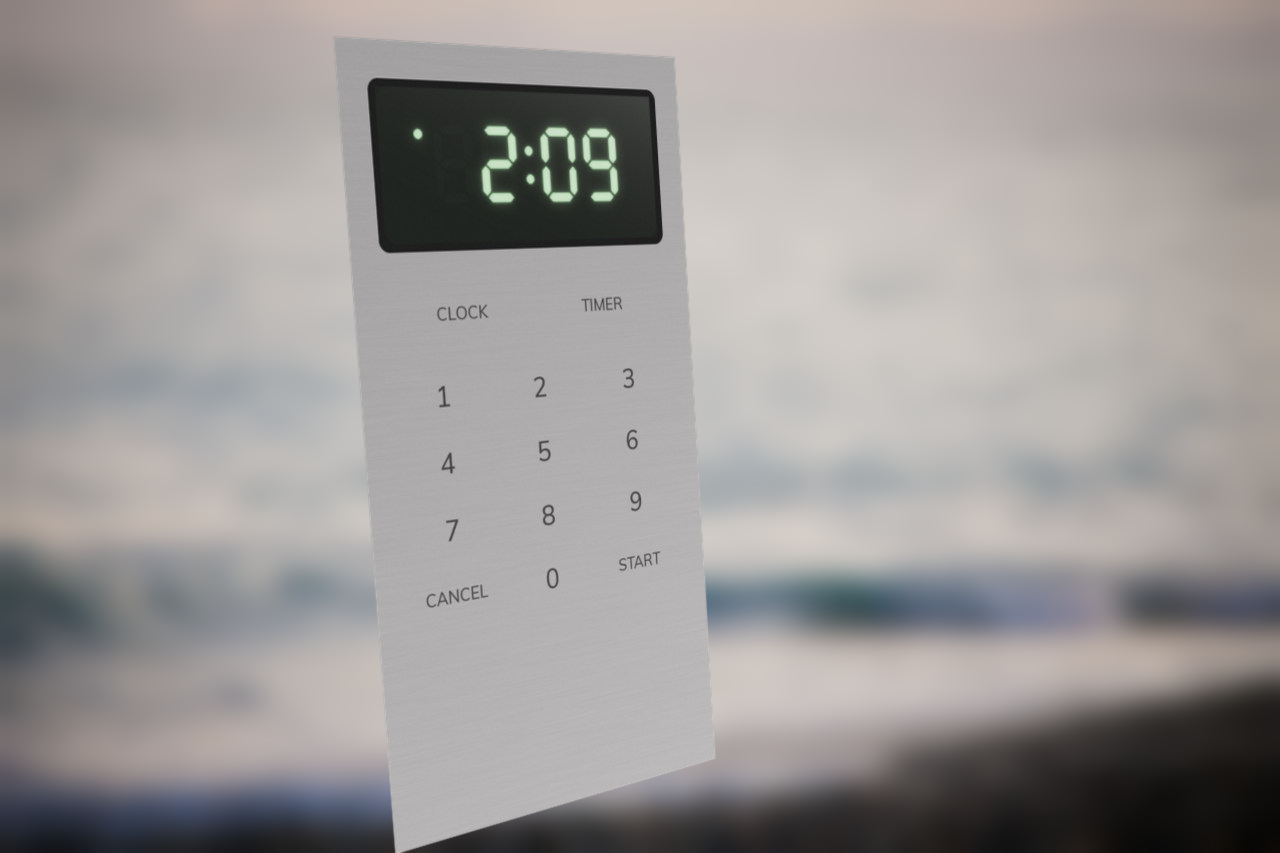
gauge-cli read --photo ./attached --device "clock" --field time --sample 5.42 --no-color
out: 2.09
